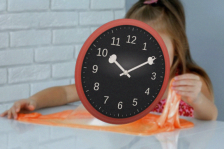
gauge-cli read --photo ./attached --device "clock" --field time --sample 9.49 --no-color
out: 10.10
